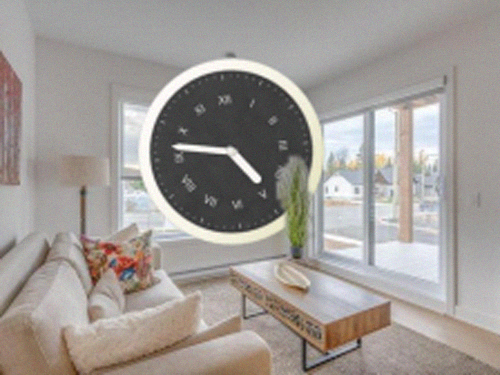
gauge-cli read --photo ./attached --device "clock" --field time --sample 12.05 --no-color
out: 4.47
